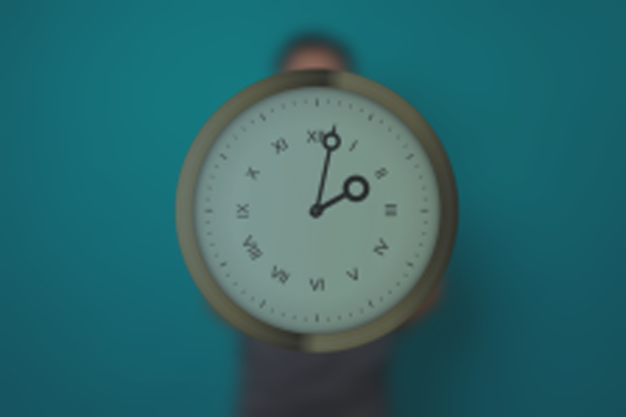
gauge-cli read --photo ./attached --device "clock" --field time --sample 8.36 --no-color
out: 2.02
